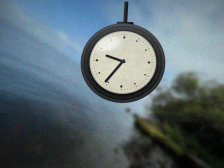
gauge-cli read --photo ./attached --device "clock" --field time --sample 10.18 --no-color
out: 9.36
